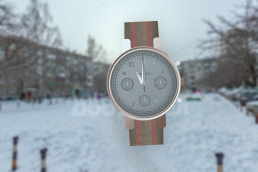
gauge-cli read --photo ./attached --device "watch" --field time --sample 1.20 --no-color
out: 11.00
